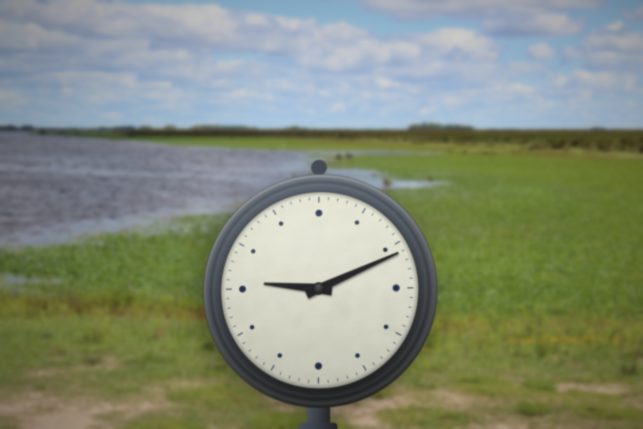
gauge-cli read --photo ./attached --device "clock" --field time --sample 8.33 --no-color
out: 9.11
